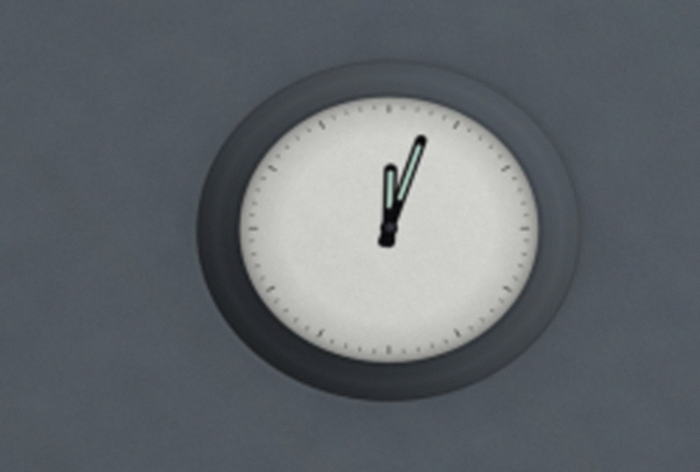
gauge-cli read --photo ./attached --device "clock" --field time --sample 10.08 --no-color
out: 12.03
